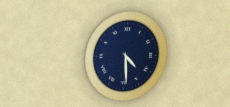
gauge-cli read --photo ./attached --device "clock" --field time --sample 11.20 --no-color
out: 4.29
